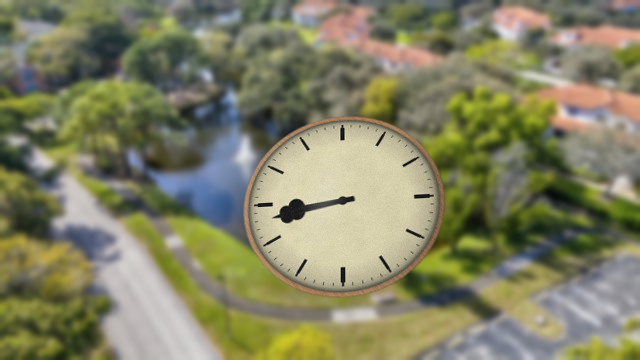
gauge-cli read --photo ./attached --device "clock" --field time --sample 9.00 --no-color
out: 8.43
